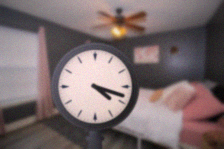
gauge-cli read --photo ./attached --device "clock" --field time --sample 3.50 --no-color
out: 4.18
